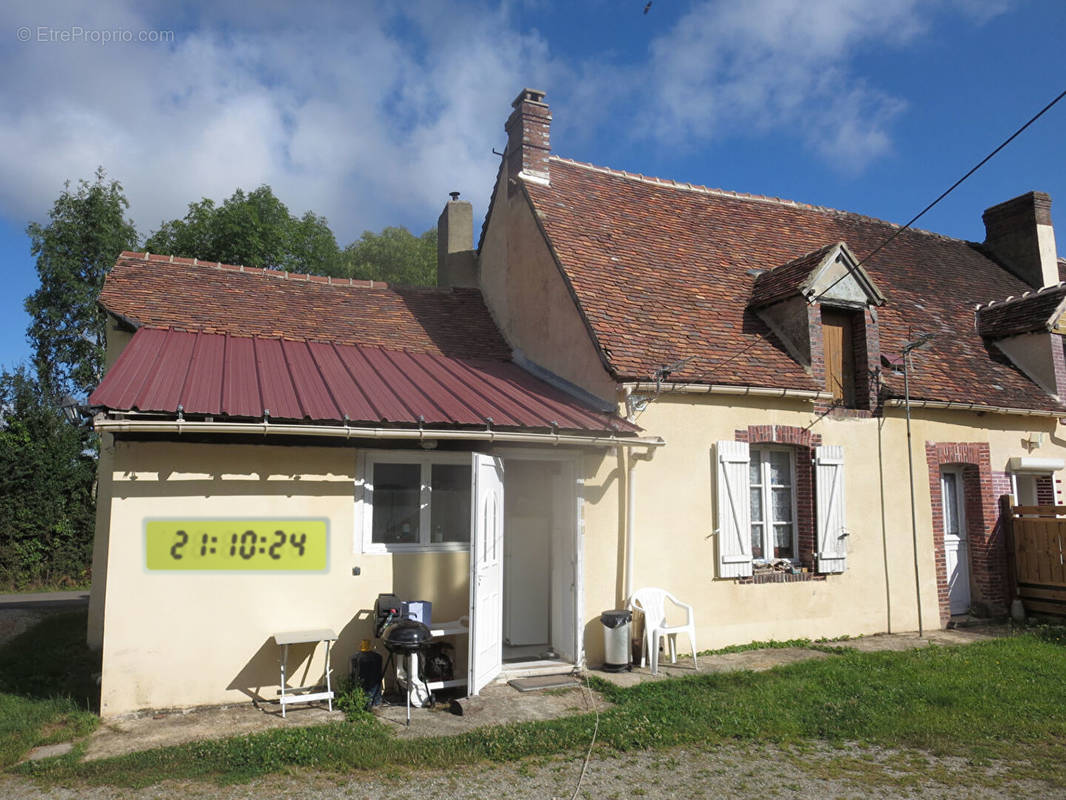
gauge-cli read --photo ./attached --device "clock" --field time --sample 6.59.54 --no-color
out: 21.10.24
